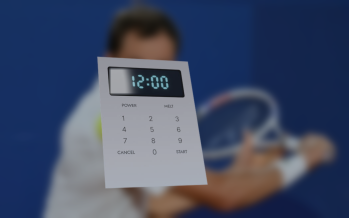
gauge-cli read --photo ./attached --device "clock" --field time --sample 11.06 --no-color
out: 12.00
